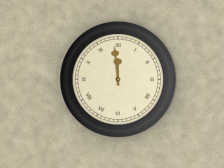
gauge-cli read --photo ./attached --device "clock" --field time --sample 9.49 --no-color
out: 11.59
